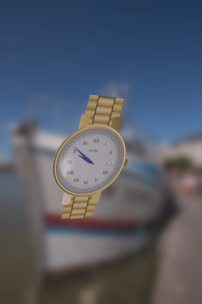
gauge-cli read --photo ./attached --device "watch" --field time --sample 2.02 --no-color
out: 9.51
